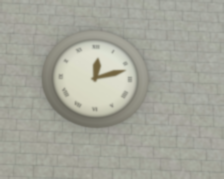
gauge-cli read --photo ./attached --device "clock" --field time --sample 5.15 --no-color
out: 12.12
